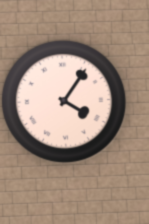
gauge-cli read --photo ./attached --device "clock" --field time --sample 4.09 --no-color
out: 4.06
